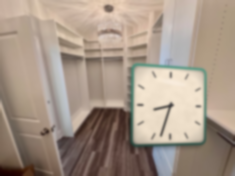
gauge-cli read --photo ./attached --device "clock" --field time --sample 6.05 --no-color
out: 8.33
